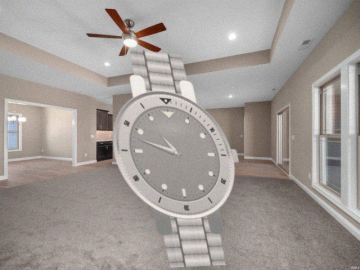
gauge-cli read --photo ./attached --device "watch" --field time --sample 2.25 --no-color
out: 10.48
